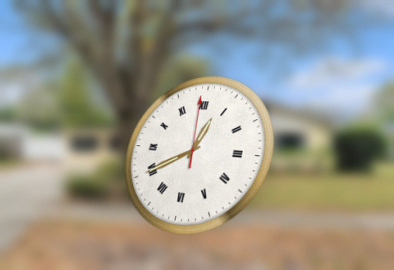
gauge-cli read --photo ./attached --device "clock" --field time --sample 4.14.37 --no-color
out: 12.39.59
